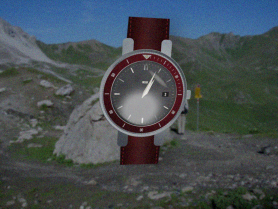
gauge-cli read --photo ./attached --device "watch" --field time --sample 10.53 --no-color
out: 1.04
